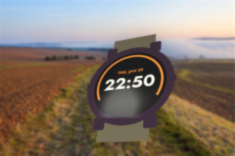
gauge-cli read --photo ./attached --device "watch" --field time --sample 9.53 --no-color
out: 22.50
